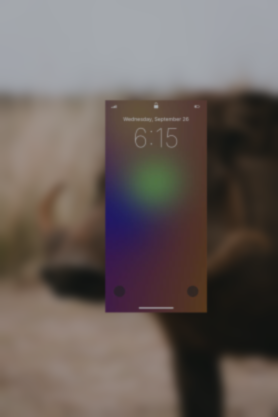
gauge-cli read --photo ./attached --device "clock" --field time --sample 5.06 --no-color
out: 6.15
